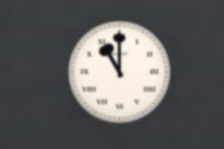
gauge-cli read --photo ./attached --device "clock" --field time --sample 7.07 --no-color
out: 11.00
